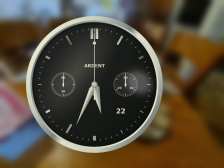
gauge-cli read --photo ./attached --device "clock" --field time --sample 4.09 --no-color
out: 5.34
